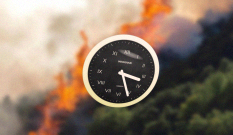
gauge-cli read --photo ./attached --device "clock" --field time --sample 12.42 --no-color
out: 3.26
